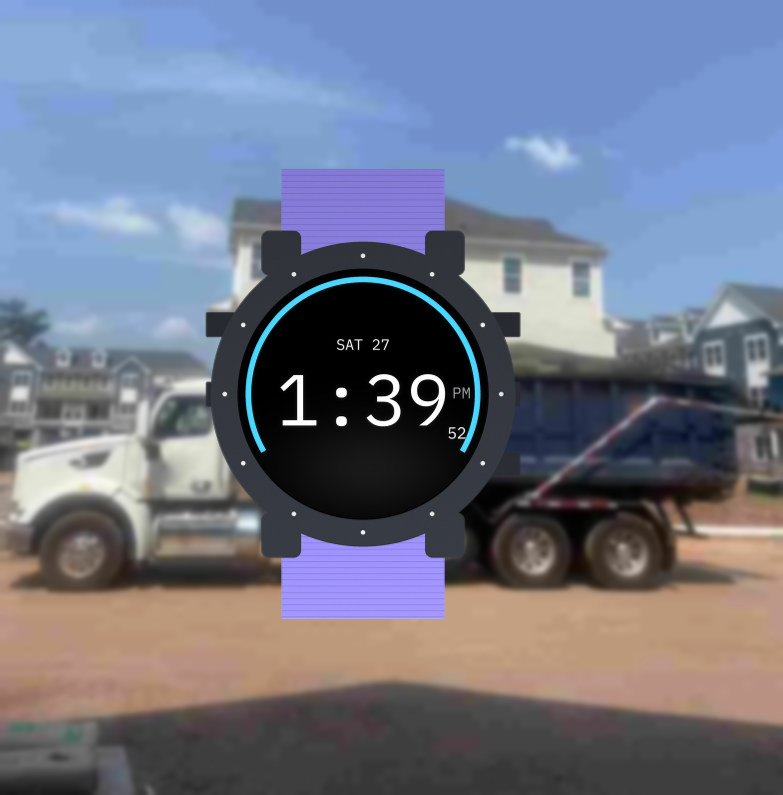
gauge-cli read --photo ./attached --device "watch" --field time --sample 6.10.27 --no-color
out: 1.39.52
